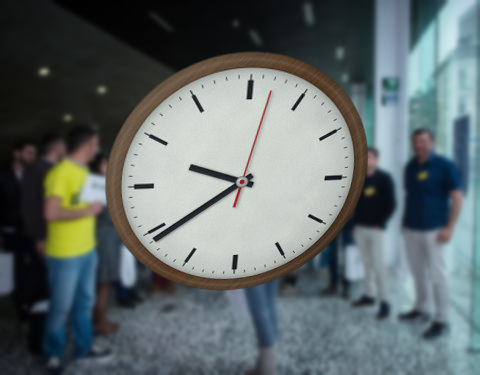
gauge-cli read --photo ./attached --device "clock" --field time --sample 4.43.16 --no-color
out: 9.39.02
